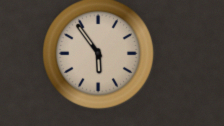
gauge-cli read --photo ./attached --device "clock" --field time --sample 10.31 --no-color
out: 5.54
